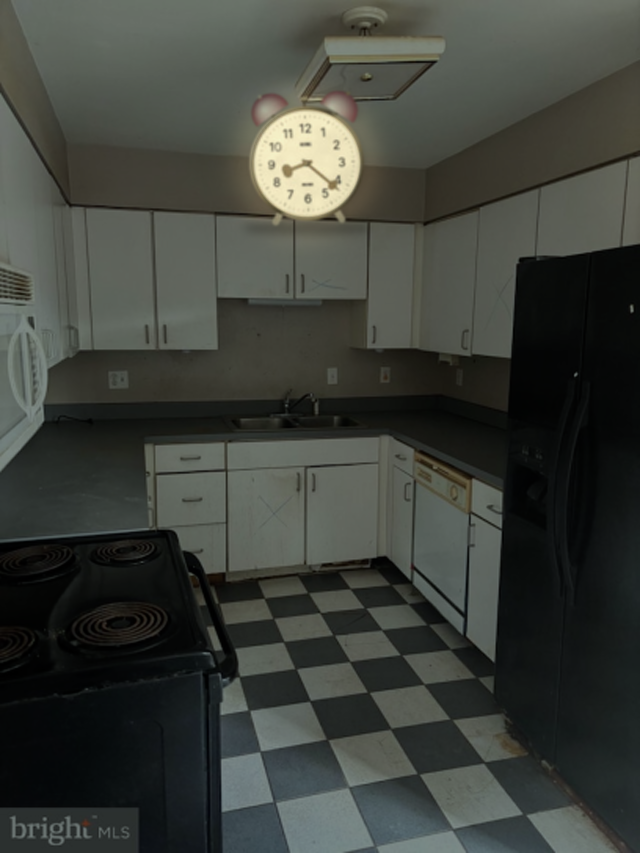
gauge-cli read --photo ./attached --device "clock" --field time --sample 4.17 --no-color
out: 8.22
